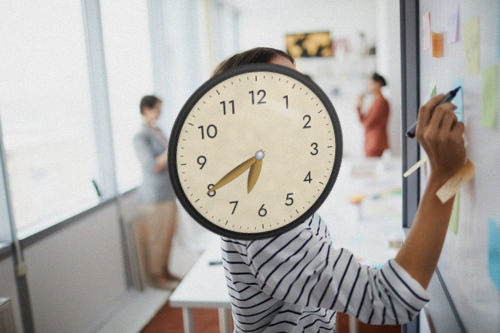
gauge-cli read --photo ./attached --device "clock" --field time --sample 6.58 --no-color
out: 6.40
